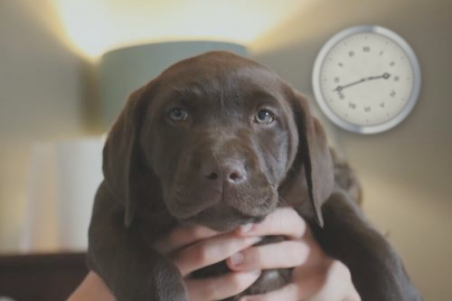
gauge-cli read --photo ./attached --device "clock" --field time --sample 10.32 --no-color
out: 2.42
